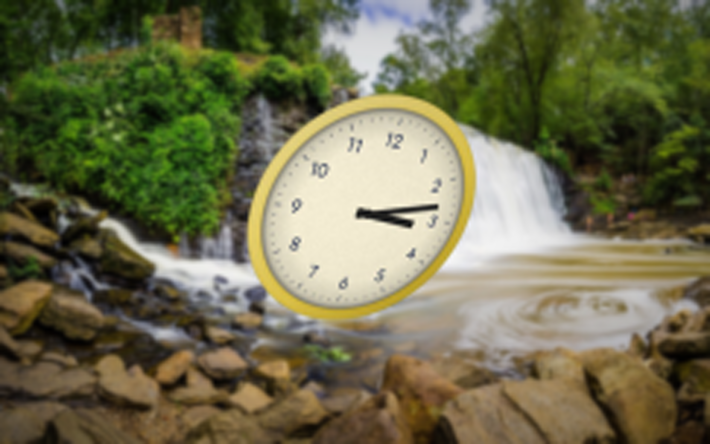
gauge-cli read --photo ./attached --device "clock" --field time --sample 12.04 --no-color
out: 3.13
